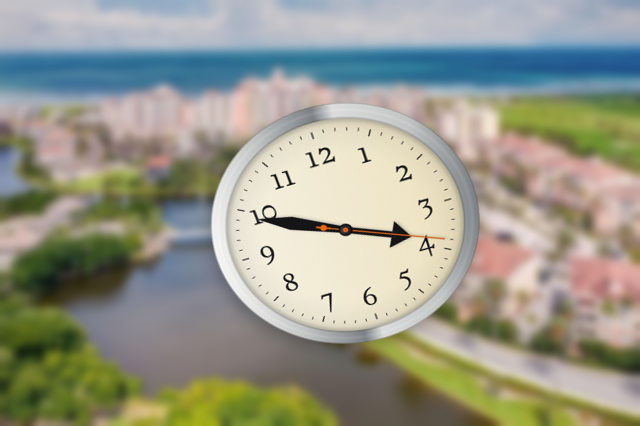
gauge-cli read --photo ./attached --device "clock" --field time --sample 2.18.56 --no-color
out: 3.49.19
